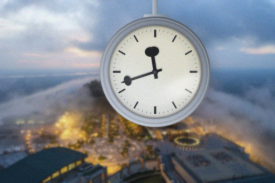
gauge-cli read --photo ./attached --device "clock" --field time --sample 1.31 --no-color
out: 11.42
